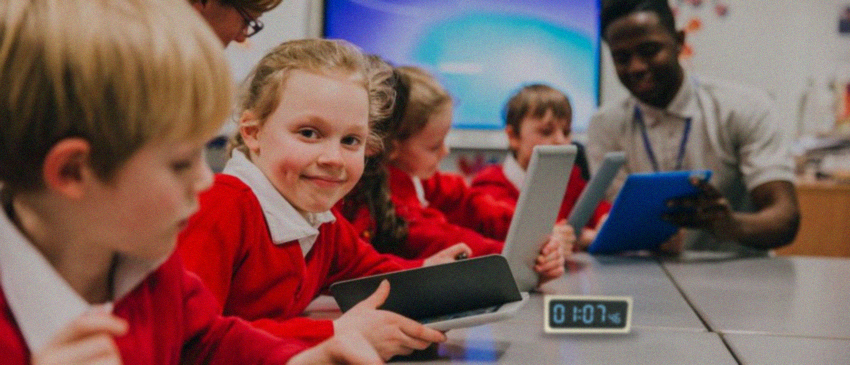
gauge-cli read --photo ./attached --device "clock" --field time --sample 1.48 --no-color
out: 1.07
